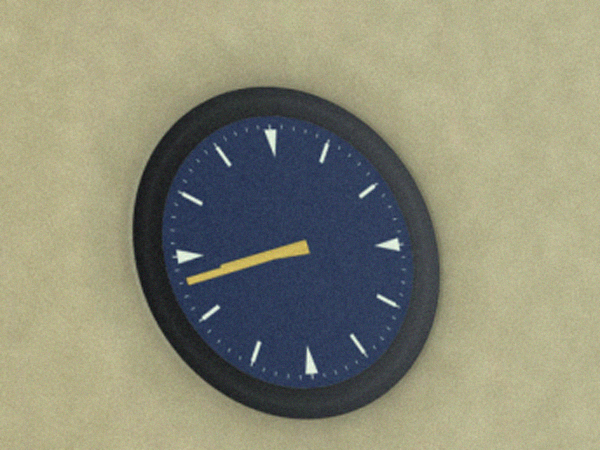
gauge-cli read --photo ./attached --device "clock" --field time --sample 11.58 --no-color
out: 8.43
